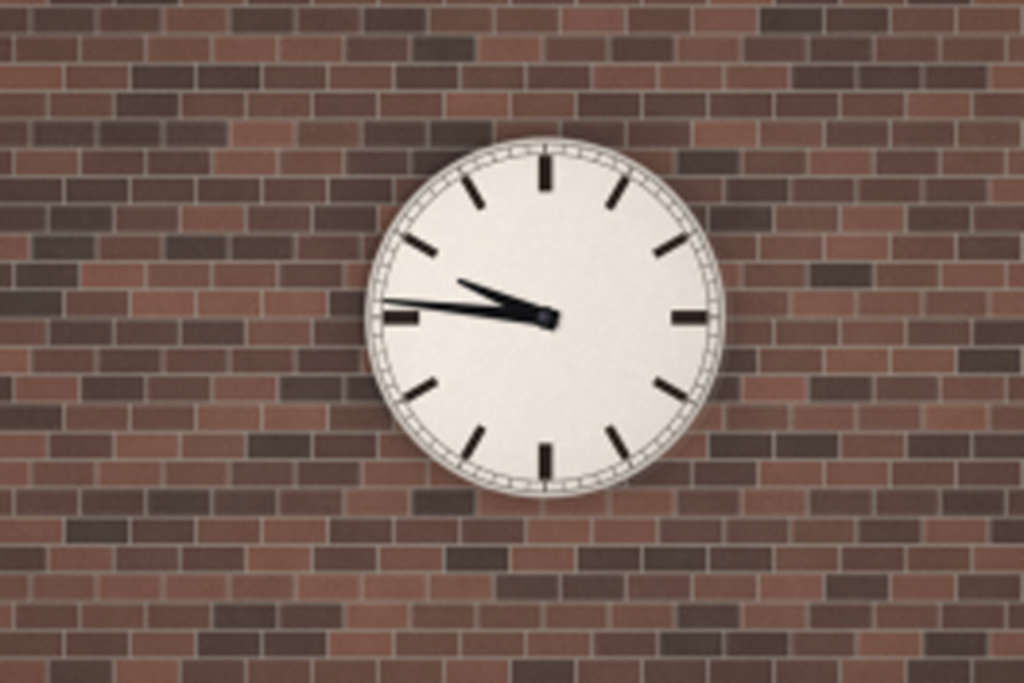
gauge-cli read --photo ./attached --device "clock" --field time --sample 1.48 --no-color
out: 9.46
